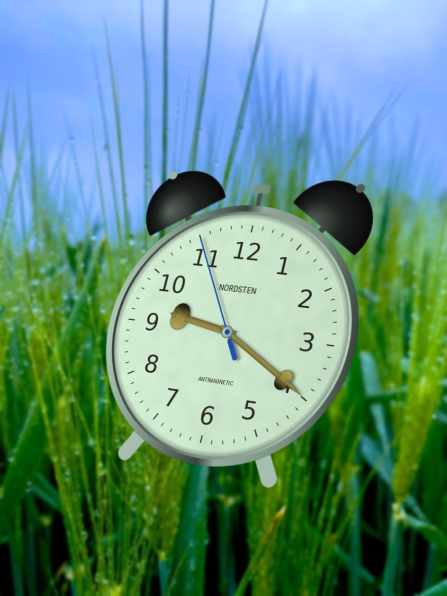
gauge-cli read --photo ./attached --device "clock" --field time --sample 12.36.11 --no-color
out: 9.19.55
